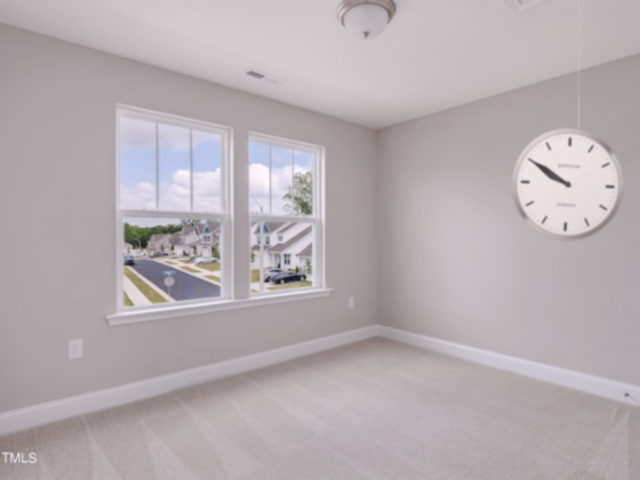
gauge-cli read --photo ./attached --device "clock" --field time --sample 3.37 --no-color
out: 9.50
